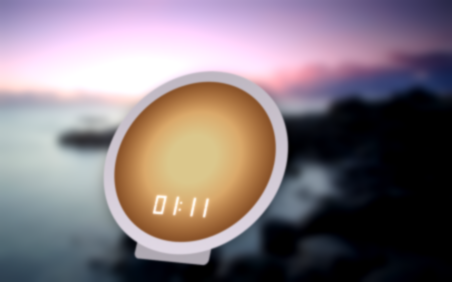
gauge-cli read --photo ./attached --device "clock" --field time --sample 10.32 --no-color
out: 1.11
